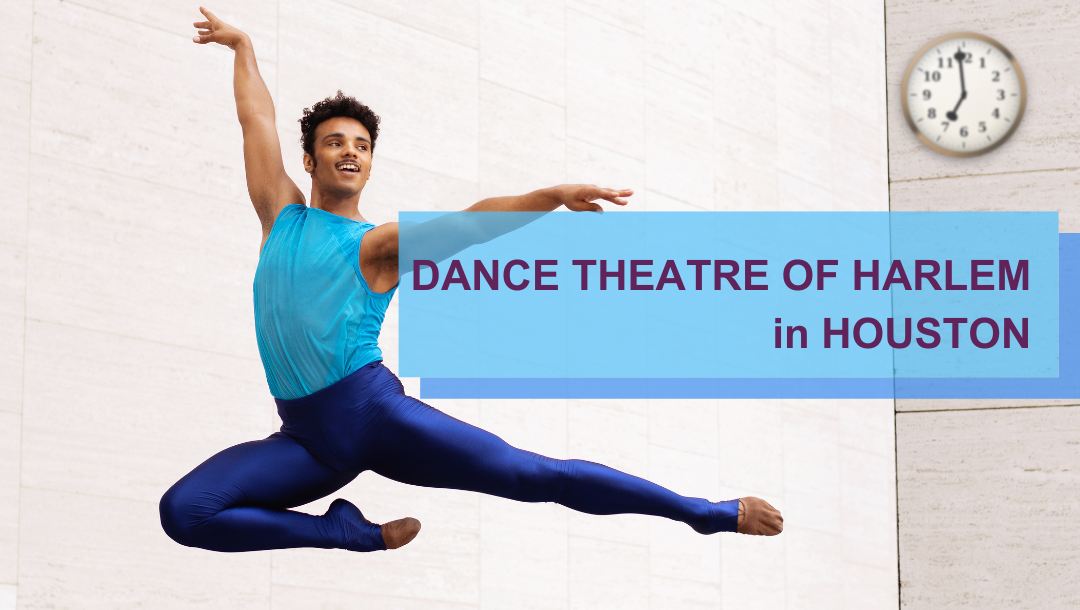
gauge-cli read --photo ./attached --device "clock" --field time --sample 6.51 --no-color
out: 6.59
